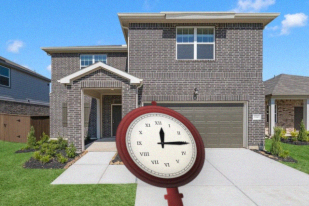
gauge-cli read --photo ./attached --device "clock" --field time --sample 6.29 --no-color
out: 12.15
